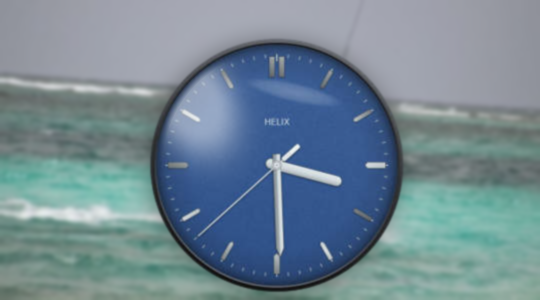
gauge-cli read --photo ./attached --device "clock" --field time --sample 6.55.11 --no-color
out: 3.29.38
